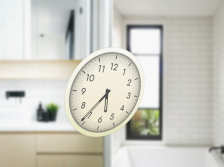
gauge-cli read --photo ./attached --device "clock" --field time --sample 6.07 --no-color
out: 5.36
